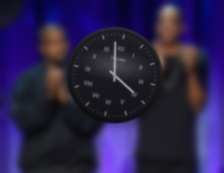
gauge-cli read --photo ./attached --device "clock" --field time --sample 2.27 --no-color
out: 3.58
